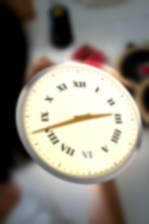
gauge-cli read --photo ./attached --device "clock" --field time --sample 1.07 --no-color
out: 2.42
